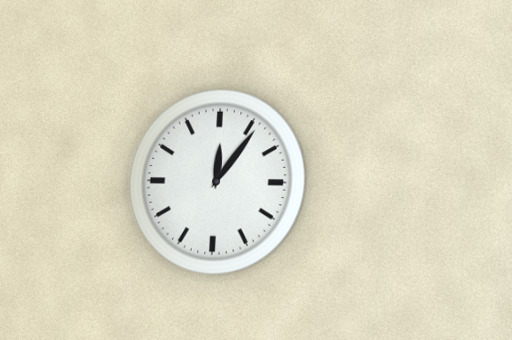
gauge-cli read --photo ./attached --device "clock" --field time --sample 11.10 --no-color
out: 12.06
